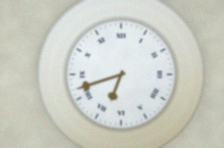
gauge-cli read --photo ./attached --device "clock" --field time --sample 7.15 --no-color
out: 6.42
